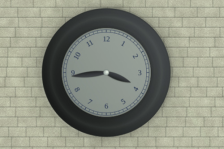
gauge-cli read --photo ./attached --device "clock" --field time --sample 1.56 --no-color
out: 3.44
